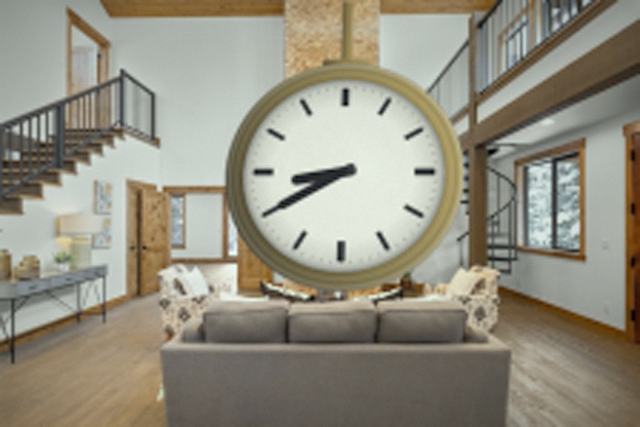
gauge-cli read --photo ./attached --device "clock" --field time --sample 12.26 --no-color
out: 8.40
